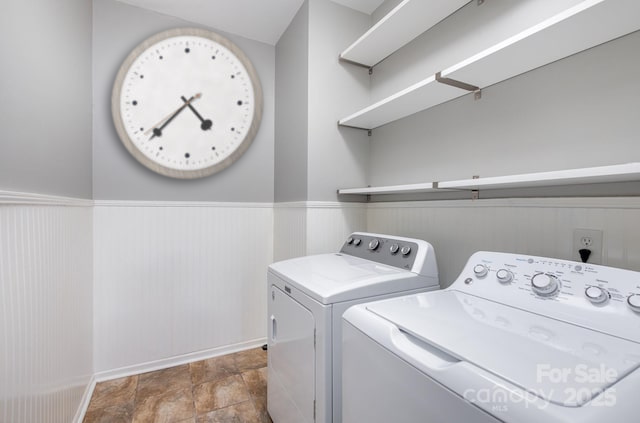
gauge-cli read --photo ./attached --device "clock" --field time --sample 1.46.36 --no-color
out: 4.37.39
